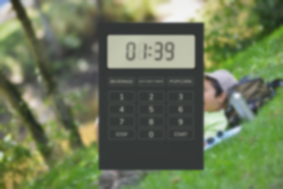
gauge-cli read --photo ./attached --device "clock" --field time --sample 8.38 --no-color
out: 1.39
